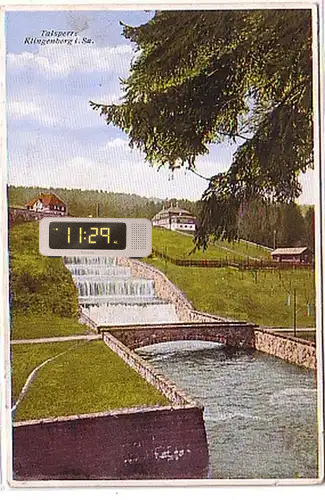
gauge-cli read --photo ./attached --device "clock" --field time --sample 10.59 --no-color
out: 11.29
